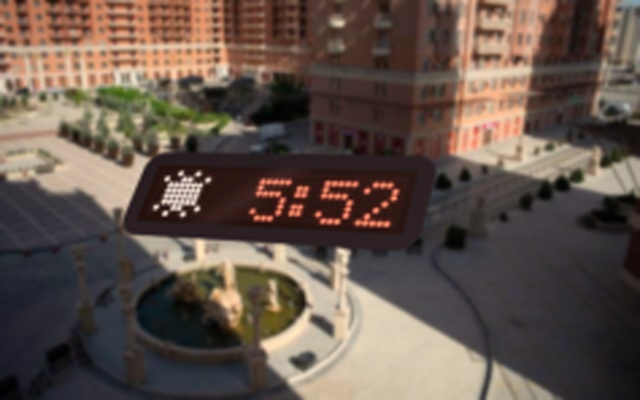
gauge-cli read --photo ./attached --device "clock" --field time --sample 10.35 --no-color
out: 5.52
